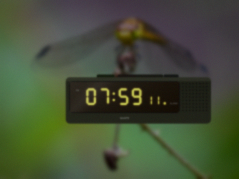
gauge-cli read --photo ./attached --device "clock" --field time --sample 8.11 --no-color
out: 7.59
